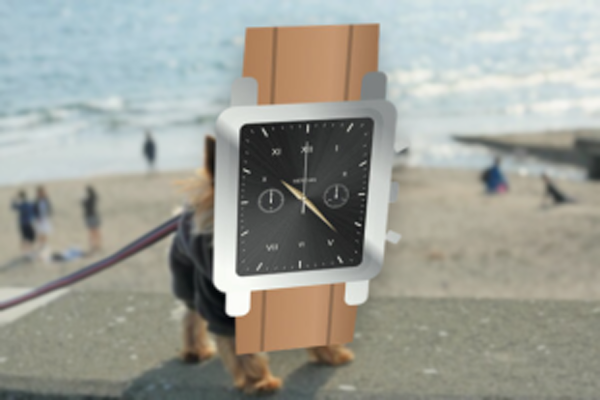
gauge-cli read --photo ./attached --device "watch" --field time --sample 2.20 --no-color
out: 10.23
